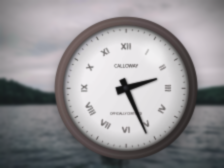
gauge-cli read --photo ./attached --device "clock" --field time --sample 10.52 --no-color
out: 2.26
